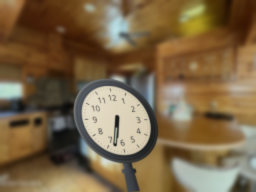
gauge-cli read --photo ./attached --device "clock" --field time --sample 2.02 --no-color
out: 6.33
